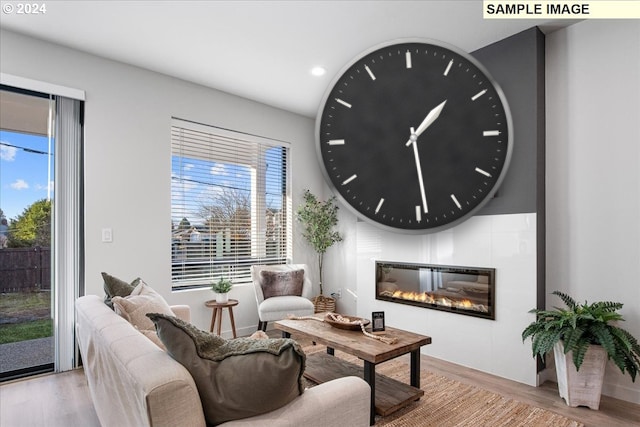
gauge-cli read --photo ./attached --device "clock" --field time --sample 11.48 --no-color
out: 1.29
